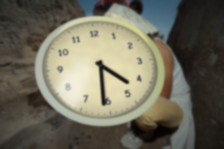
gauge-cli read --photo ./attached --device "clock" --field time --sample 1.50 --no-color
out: 4.31
